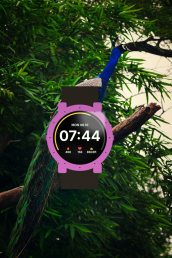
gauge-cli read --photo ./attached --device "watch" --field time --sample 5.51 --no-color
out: 7.44
